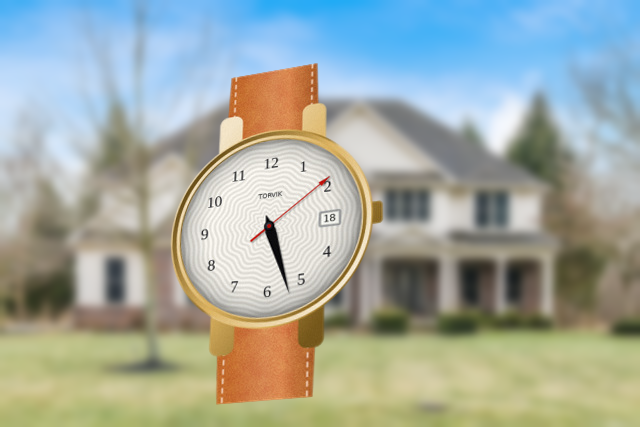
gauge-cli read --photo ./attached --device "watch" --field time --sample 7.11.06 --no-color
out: 5.27.09
